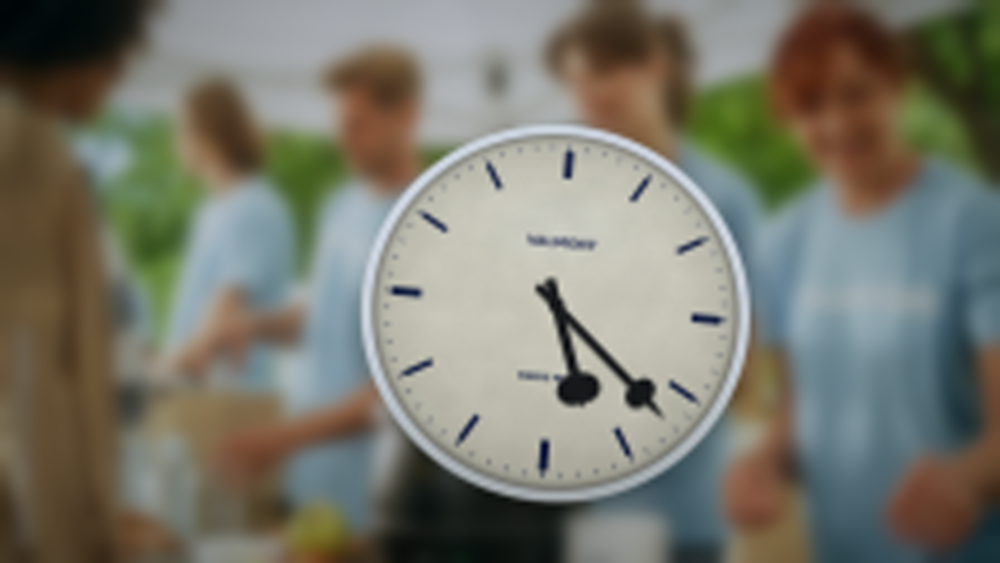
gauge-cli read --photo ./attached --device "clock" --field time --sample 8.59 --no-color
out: 5.22
